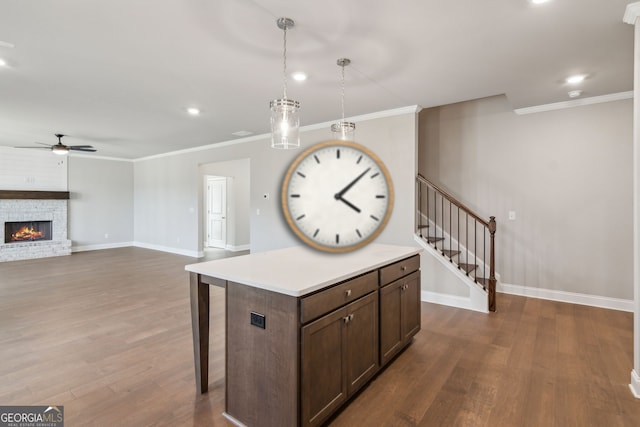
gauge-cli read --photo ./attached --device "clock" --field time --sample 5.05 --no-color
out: 4.08
